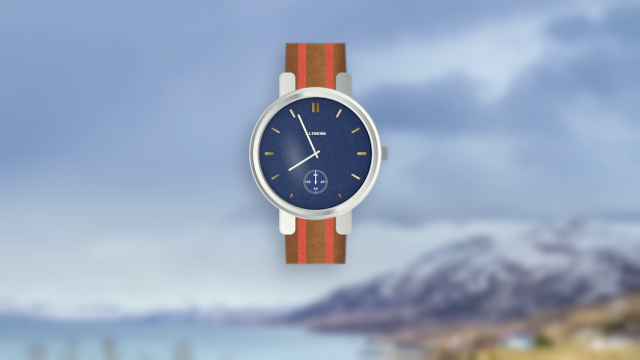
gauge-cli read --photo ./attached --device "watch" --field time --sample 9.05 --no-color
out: 7.56
